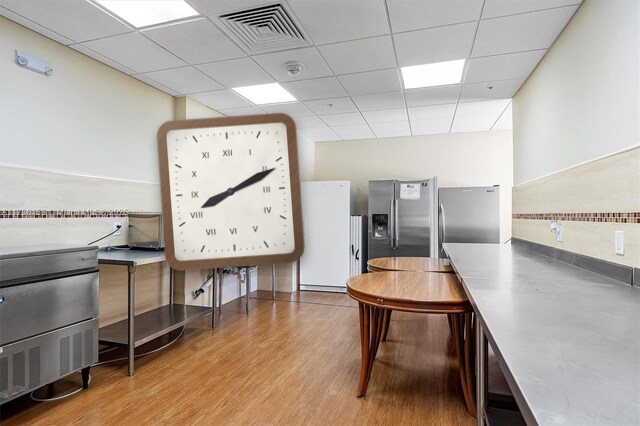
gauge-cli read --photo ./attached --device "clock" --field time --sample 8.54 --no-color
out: 8.11
